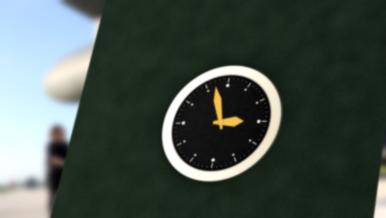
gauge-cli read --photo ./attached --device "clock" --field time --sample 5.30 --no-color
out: 2.57
